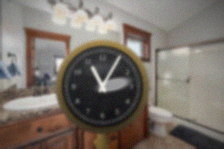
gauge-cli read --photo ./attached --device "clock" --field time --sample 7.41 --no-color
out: 11.05
